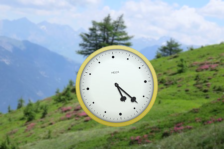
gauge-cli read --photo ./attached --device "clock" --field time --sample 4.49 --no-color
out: 5.23
